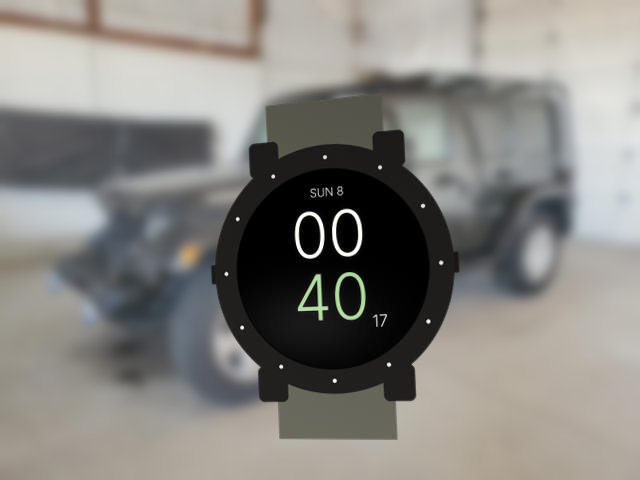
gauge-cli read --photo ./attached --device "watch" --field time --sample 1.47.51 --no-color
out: 0.40.17
